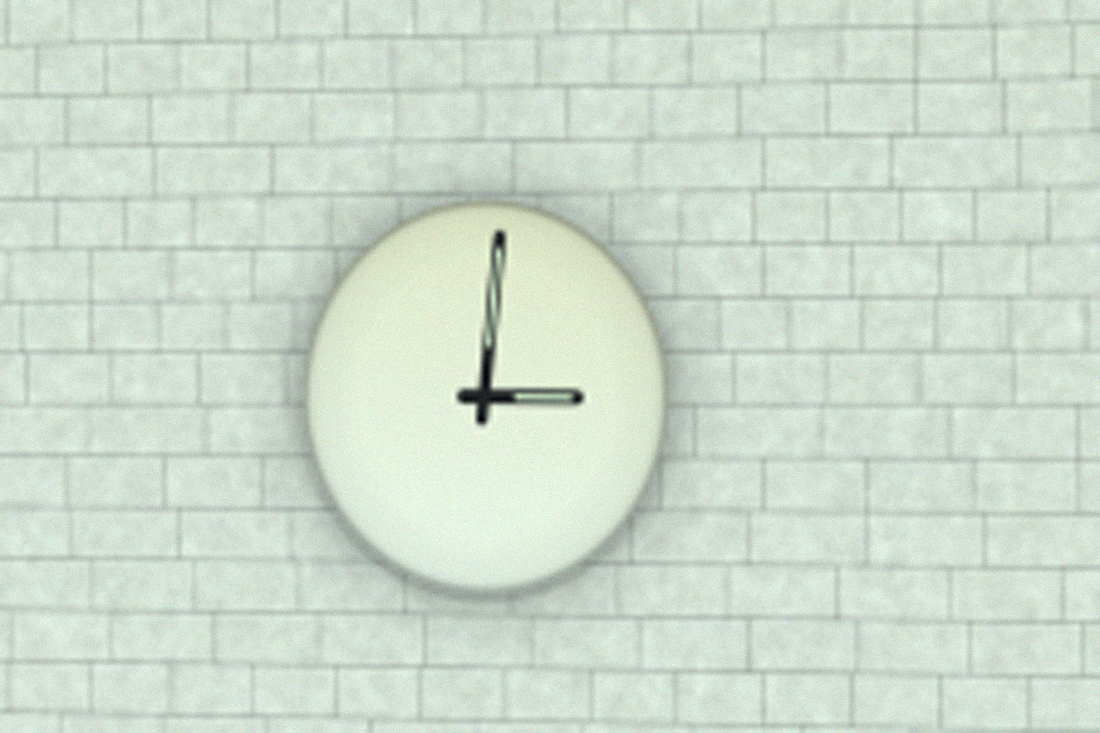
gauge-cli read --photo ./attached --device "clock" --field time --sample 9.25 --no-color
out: 3.01
